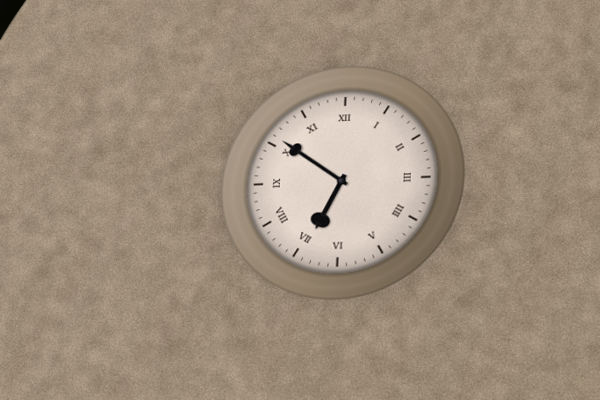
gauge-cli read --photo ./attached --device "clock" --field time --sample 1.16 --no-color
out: 6.51
